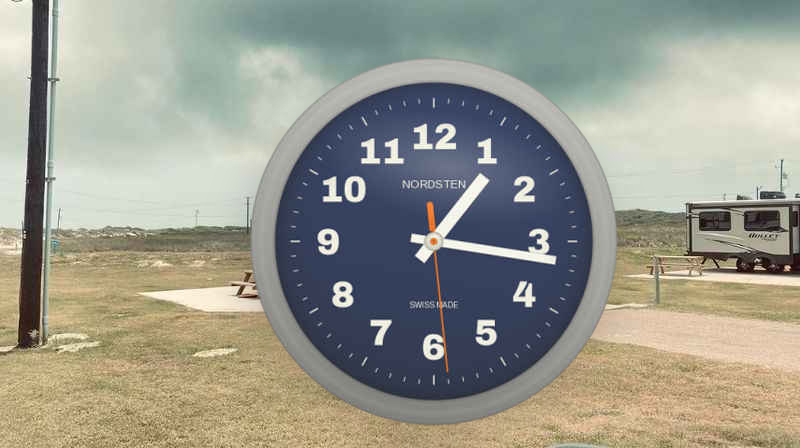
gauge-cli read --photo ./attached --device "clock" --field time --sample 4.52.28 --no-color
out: 1.16.29
